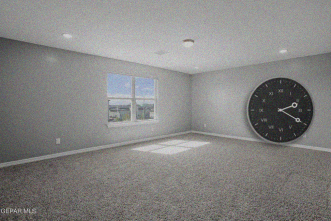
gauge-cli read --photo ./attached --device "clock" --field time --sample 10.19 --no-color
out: 2.20
